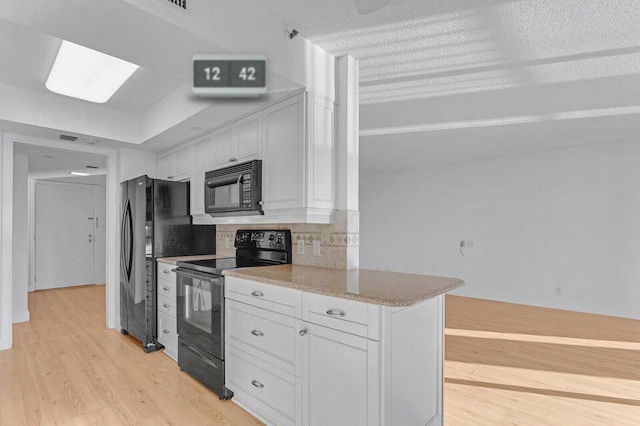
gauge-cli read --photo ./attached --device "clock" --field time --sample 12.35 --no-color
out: 12.42
